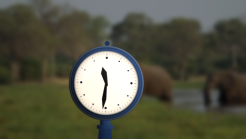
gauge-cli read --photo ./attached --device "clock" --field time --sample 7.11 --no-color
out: 11.31
